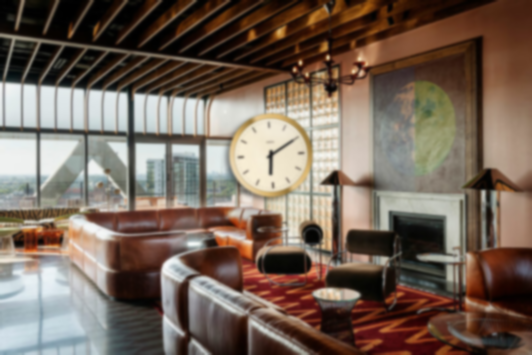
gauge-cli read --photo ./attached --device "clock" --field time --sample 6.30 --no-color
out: 6.10
